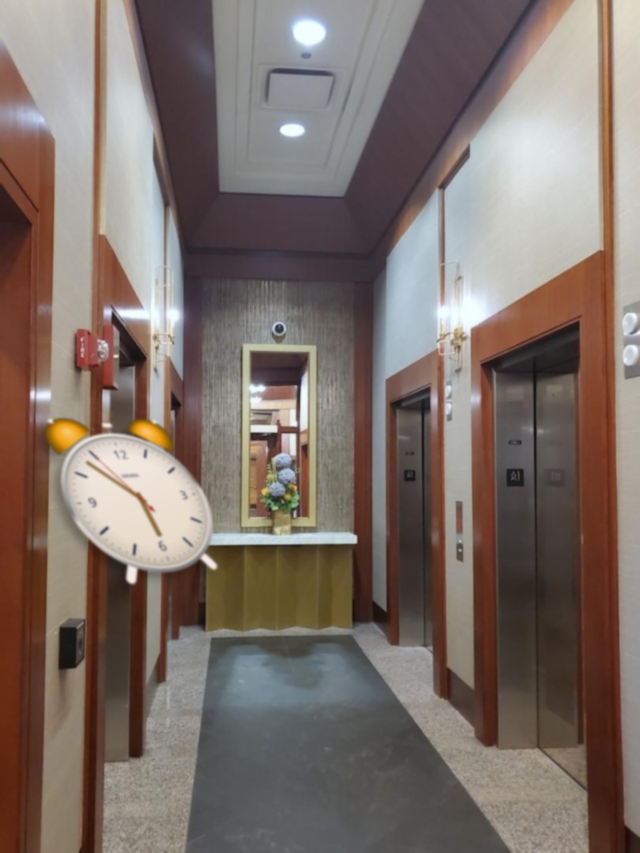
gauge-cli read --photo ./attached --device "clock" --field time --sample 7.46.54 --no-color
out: 5.52.55
